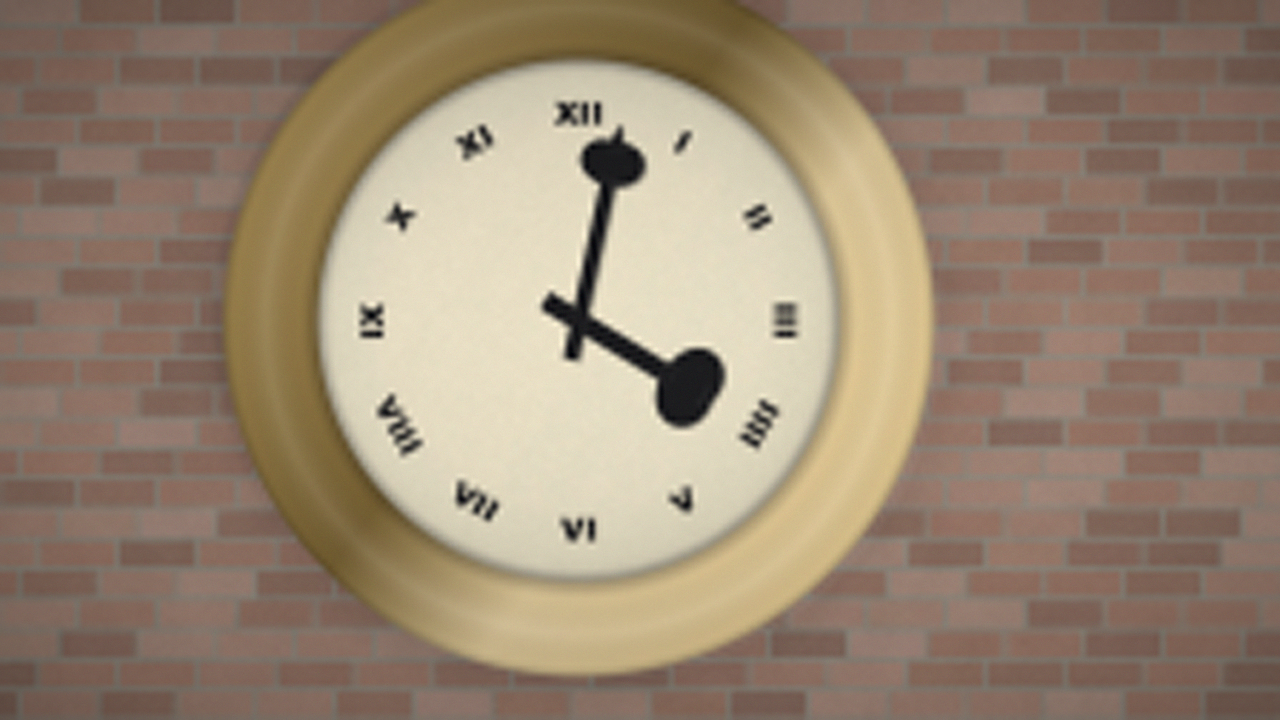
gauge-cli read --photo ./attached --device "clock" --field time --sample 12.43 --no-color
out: 4.02
